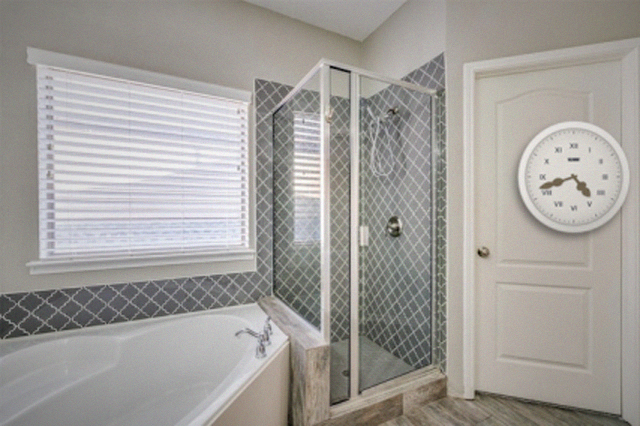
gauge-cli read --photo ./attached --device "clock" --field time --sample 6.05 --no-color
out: 4.42
